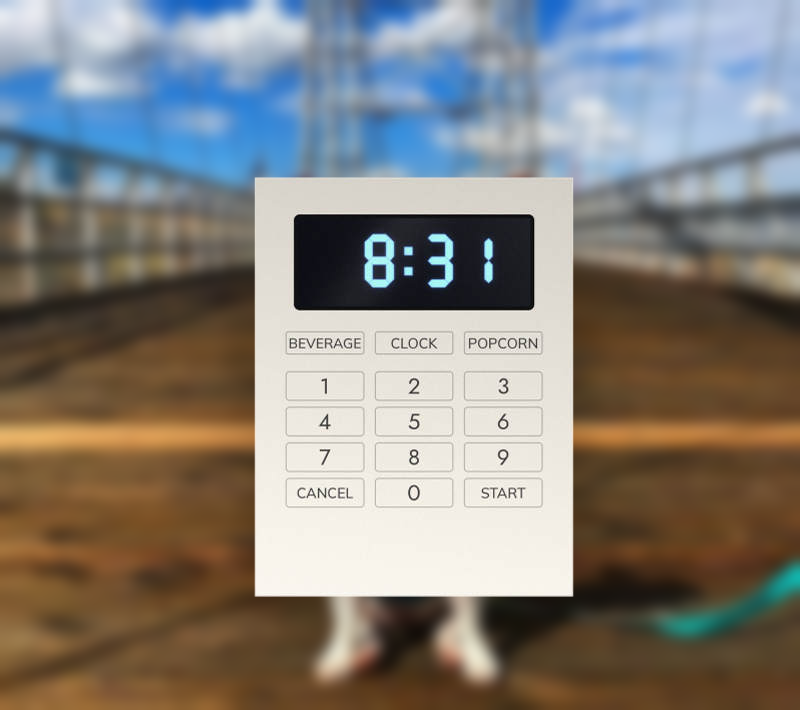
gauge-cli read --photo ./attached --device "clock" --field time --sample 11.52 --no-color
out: 8.31
